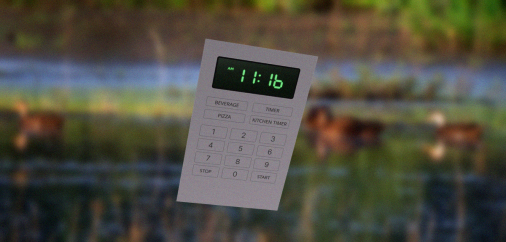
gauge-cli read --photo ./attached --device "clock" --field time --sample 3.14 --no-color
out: 11.16
